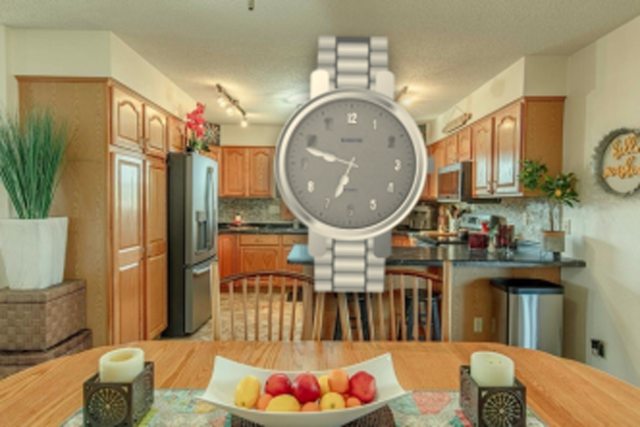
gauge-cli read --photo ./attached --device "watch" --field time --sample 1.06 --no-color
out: 6.48
